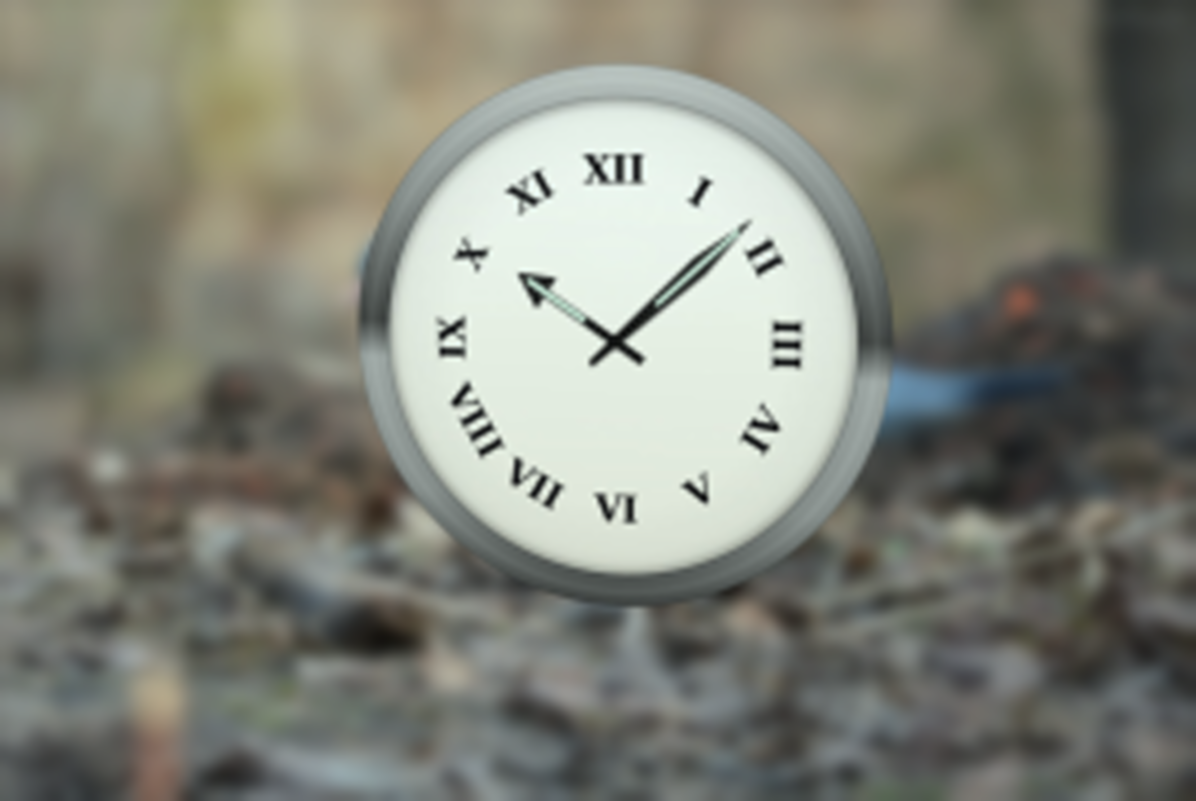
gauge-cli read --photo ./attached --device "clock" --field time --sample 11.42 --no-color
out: 10.08
